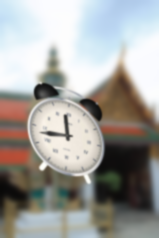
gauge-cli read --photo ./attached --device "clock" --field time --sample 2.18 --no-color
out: 11.43
